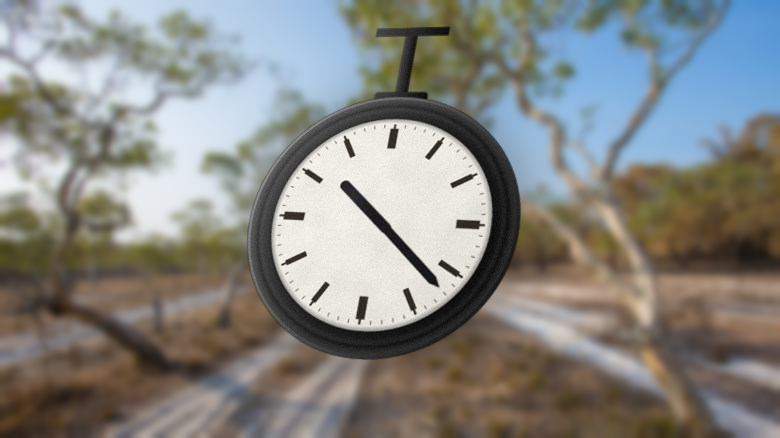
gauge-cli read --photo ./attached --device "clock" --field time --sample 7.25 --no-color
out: 10.22
